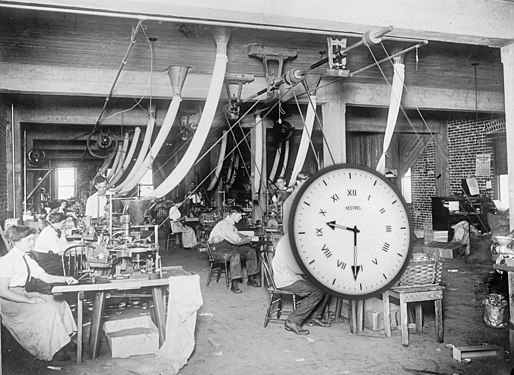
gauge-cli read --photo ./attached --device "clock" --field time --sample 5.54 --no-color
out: 9.31
